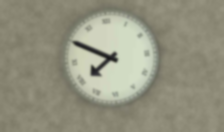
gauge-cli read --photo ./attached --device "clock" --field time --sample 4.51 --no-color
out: 7.50
